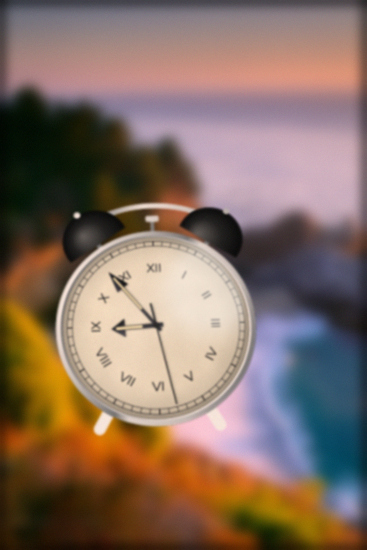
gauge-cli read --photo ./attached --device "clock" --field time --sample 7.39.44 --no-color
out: 8.53.28
